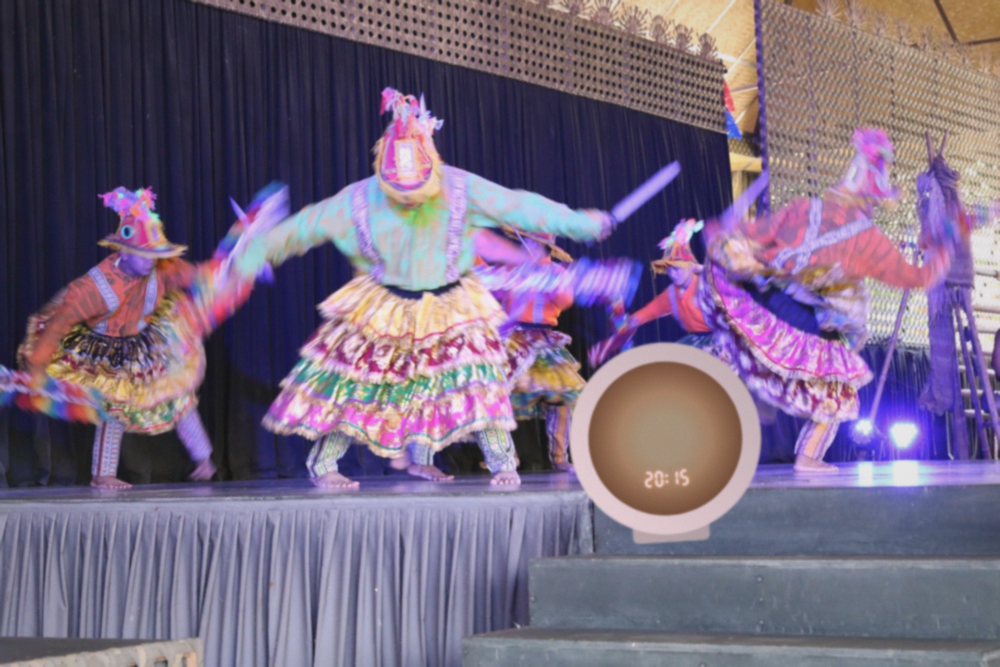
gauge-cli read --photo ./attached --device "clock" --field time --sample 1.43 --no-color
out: 20.15
